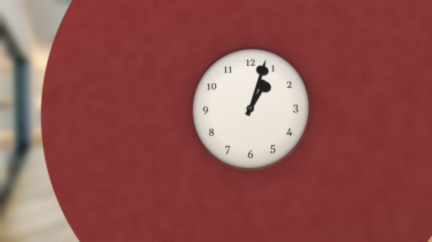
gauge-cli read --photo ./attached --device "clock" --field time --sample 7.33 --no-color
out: 1.03
